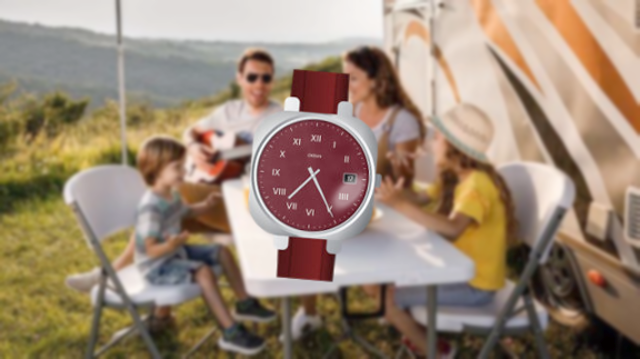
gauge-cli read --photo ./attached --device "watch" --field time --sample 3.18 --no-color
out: 7.25
